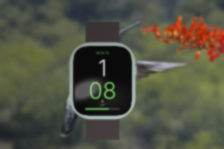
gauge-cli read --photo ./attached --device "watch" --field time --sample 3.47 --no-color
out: 1.08
